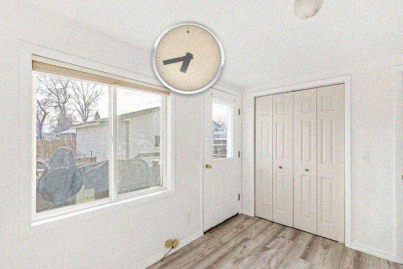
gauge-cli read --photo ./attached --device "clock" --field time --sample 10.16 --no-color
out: 6.43
